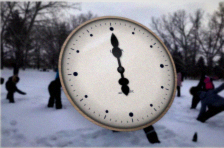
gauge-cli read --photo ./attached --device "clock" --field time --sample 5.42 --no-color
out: 6.00
